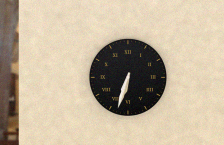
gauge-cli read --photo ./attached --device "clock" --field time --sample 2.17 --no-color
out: 6.33
